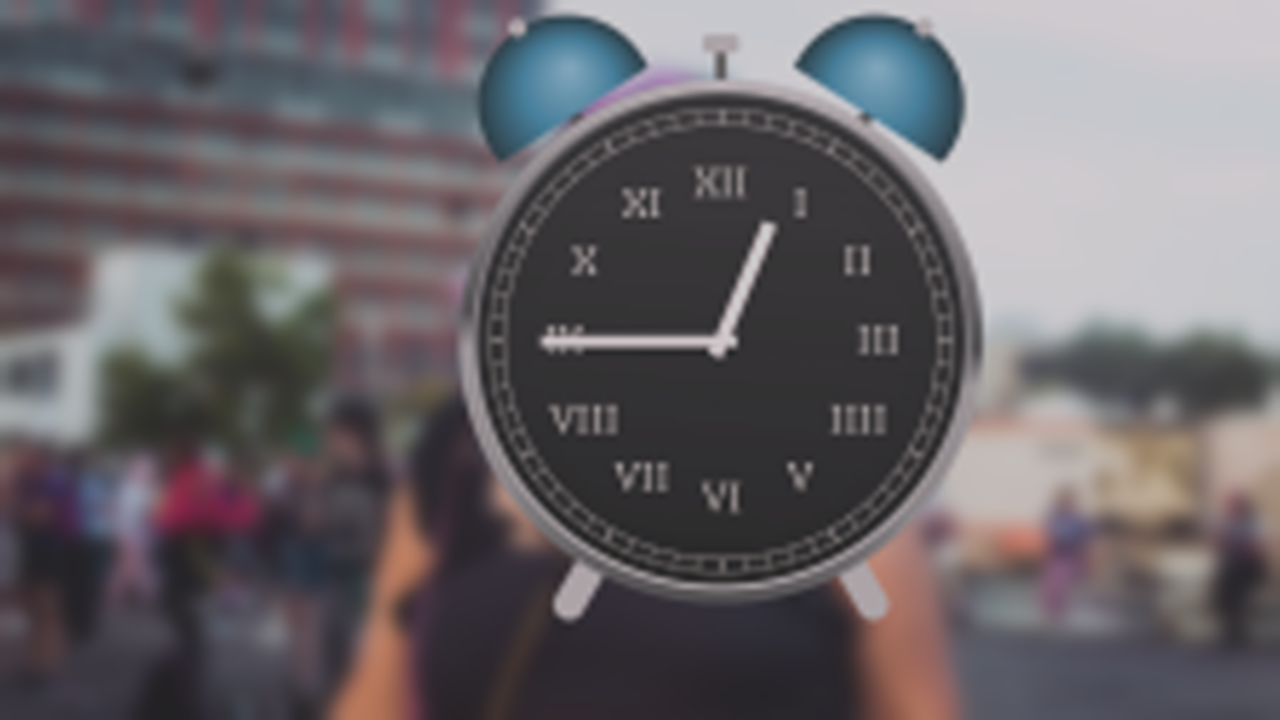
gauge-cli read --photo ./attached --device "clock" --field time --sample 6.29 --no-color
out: 12.45
